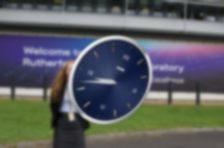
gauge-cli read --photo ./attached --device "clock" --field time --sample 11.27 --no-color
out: 8.42
